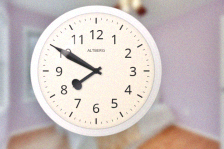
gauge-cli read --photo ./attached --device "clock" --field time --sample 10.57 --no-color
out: 7.50
